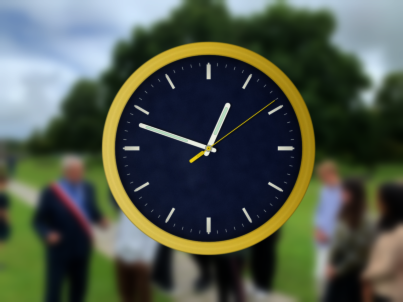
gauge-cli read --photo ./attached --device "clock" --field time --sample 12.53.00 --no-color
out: 12.48.09
